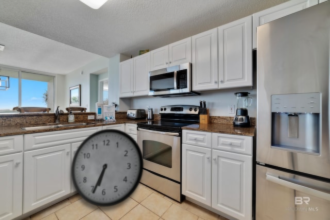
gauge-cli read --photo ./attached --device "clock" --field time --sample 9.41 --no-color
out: 6.34
